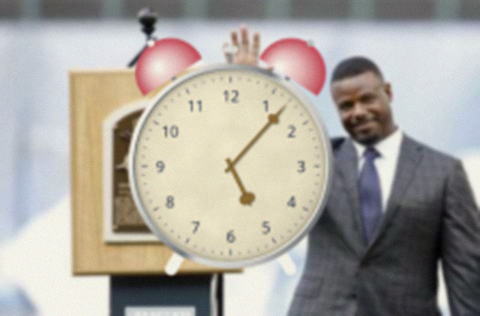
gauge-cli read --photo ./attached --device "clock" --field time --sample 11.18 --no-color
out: 5.07
